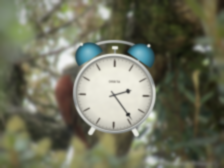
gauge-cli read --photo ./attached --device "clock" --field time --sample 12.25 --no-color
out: 2.24
